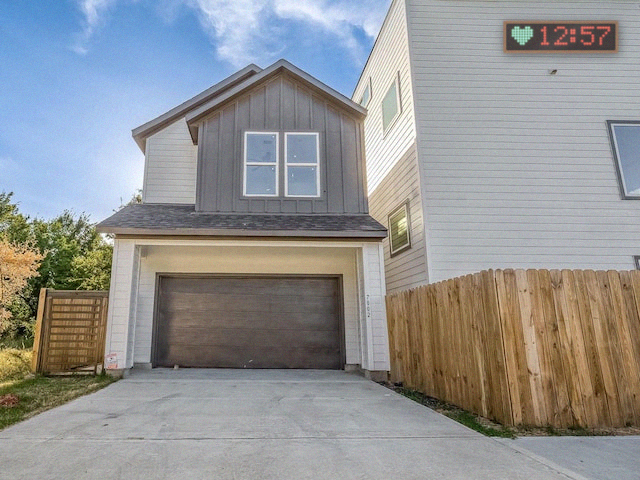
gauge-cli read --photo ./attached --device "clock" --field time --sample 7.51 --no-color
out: 12.57
